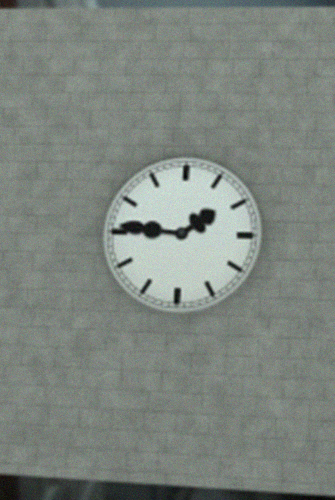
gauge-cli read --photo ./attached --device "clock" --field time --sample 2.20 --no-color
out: 1.46
